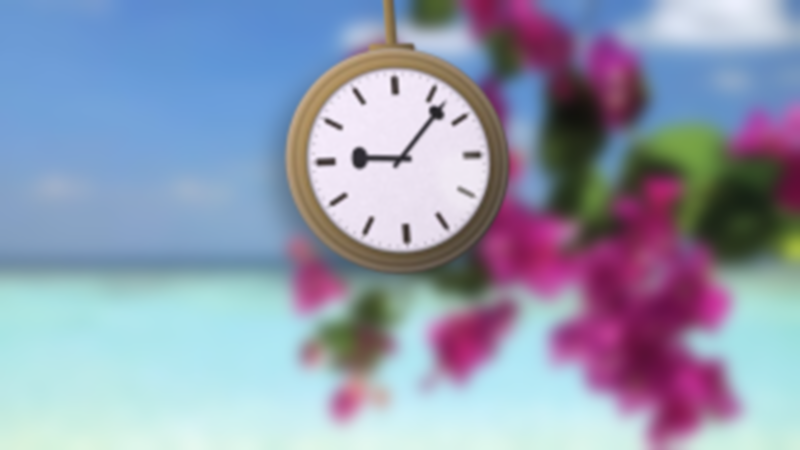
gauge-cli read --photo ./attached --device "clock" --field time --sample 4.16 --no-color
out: 9.07
